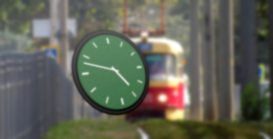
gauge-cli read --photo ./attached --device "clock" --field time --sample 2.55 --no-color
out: 4.48
